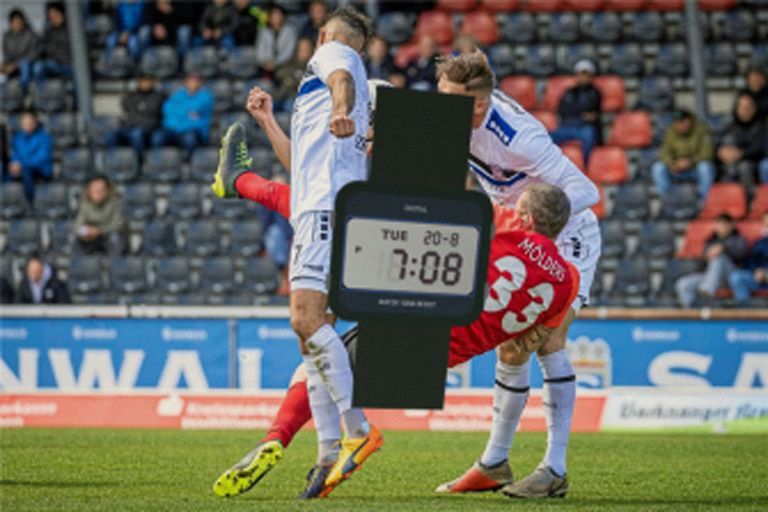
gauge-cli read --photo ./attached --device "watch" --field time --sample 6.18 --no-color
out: 7.08
